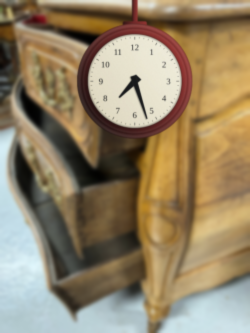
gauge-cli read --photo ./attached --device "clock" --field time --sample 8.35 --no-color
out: 7.27
